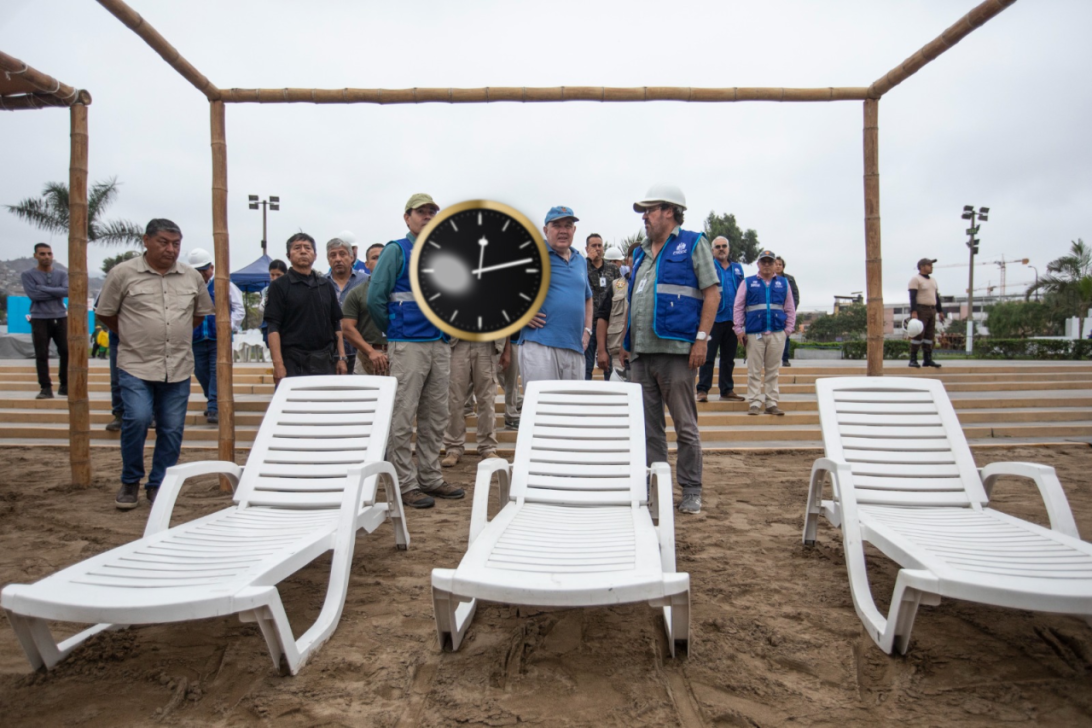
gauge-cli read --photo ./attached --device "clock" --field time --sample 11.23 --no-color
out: 12.13
